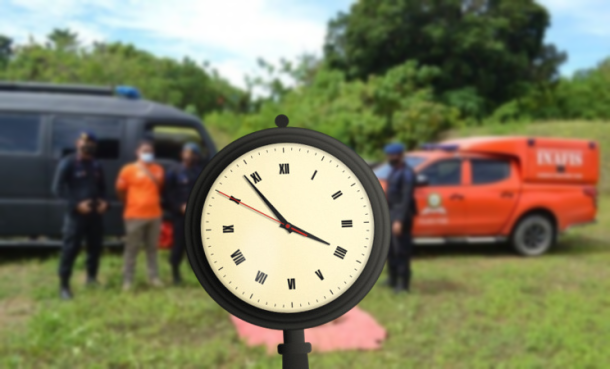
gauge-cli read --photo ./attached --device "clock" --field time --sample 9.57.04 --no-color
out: 3.53.50
